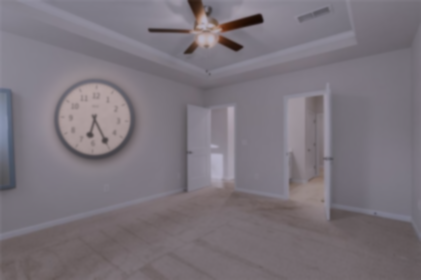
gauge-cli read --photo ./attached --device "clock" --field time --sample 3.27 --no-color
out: 6.25
